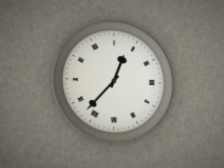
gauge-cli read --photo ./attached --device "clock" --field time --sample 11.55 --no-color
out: 1.42
